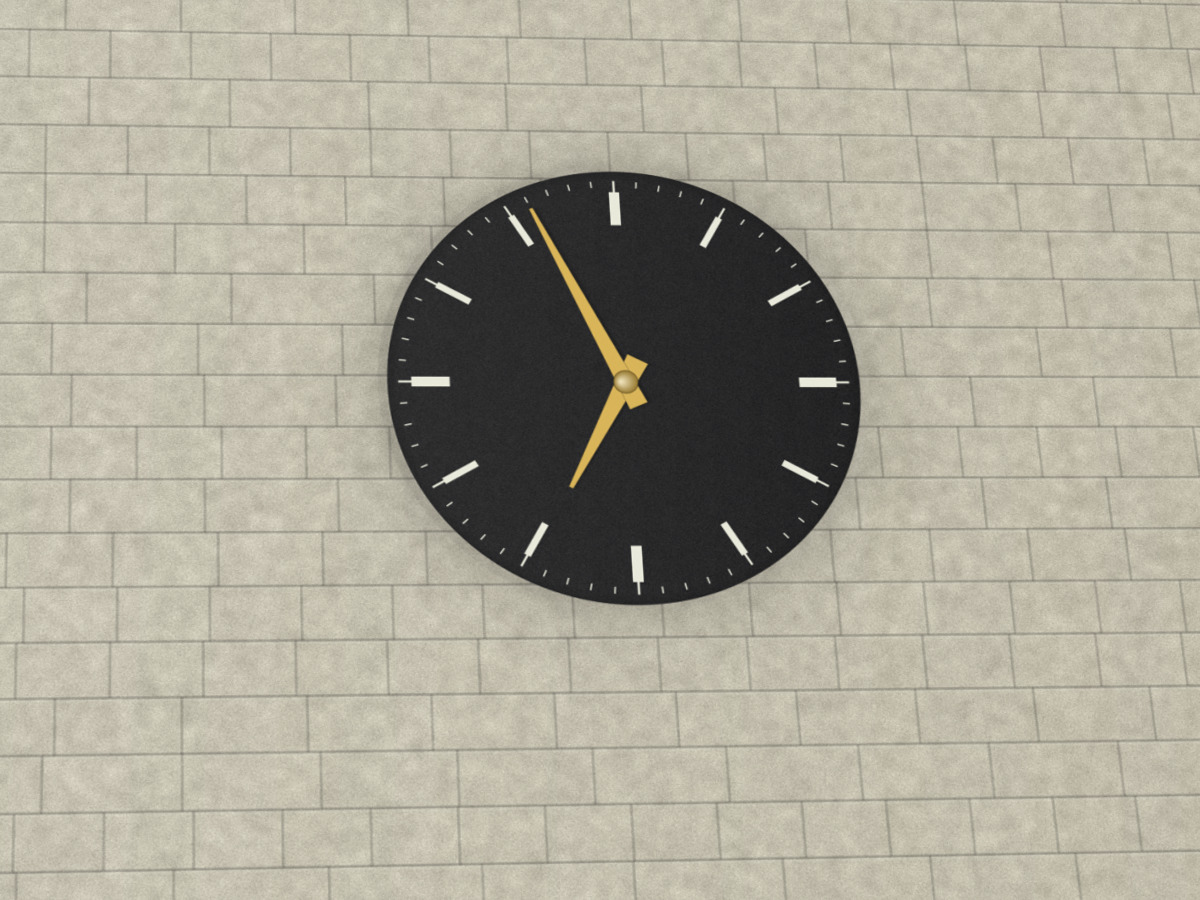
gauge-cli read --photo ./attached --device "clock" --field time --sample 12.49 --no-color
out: 6.56
